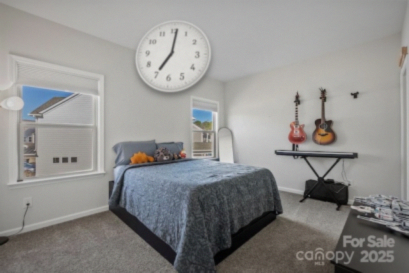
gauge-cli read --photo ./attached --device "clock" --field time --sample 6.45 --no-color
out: 7.01
